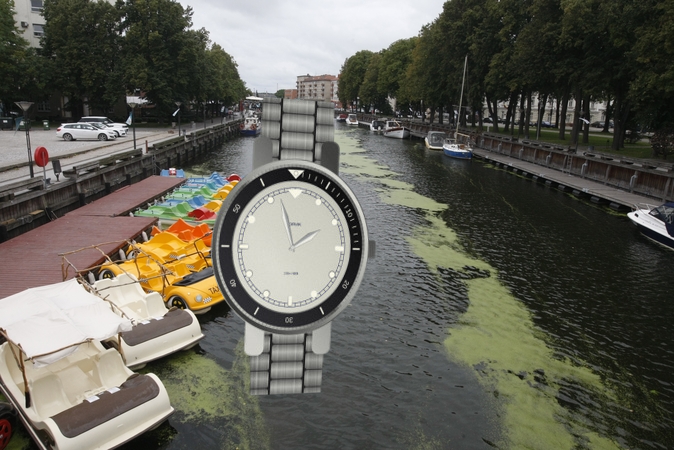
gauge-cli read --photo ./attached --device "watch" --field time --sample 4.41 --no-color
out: 1.57
